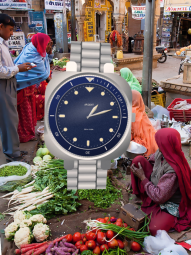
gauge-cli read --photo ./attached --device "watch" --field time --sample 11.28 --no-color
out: 1.12
